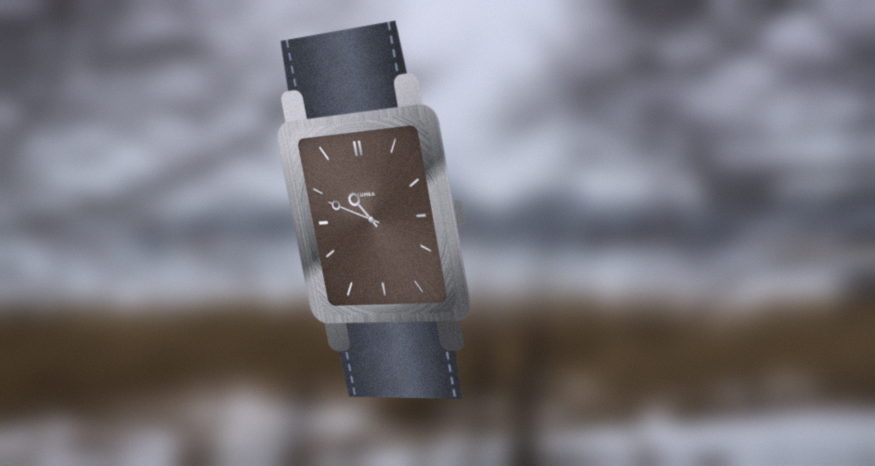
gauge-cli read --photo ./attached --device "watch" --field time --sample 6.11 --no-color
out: 10.49
